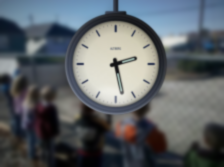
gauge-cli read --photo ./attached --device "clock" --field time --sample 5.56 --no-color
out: 2.28
